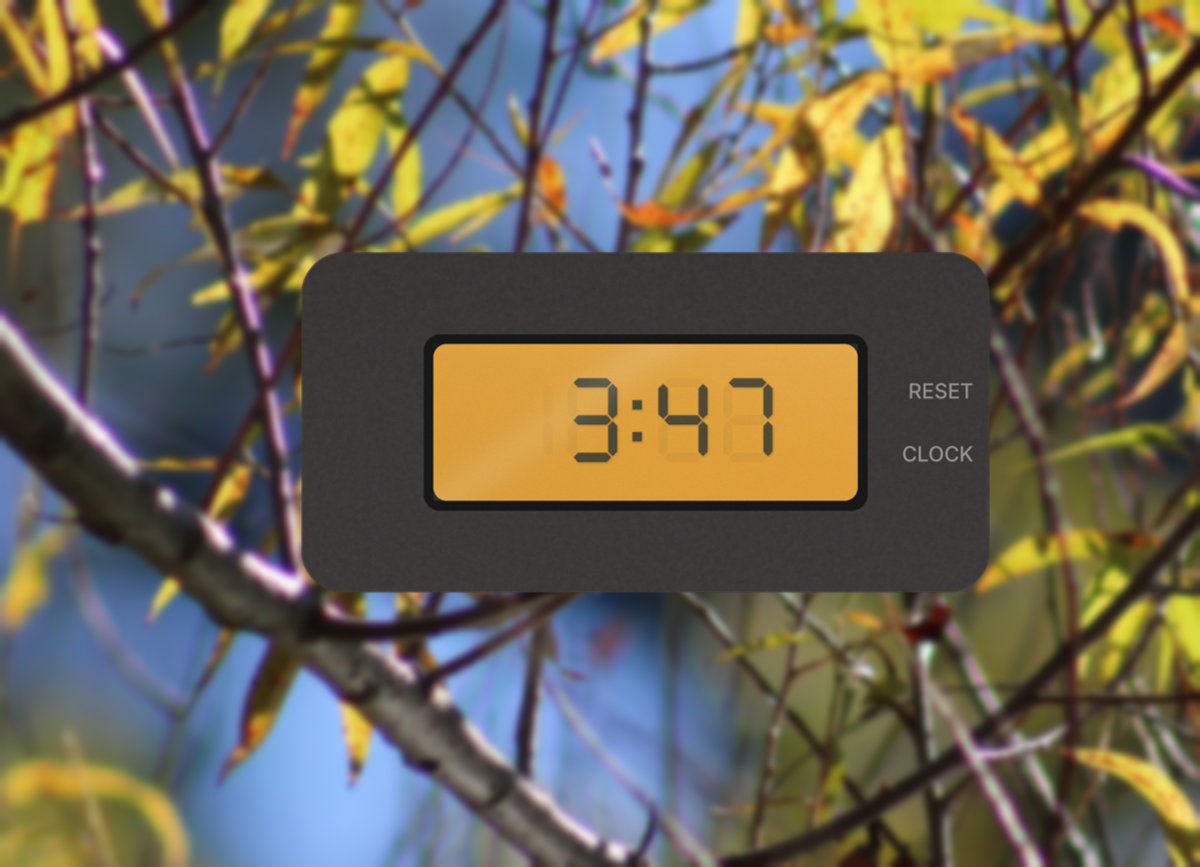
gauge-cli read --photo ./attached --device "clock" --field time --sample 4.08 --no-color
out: 3.47
